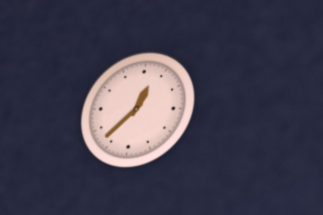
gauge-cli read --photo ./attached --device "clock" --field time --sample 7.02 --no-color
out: 12.37
